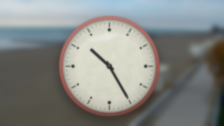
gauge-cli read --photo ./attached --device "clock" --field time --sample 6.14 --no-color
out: 10.25
